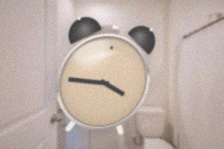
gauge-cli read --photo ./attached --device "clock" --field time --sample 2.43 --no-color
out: 3.45
